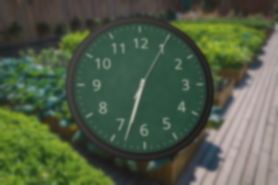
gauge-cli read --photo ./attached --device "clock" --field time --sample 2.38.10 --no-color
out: 6.33.05
